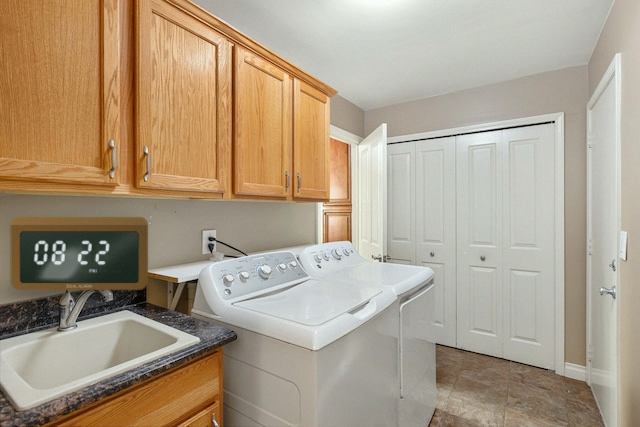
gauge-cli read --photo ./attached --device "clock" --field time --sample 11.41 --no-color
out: 8.22
